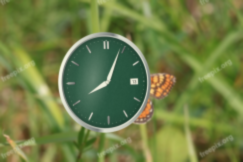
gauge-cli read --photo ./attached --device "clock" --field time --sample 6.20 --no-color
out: 8.04
